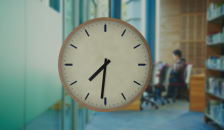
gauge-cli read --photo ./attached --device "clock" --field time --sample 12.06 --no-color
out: 7.31
